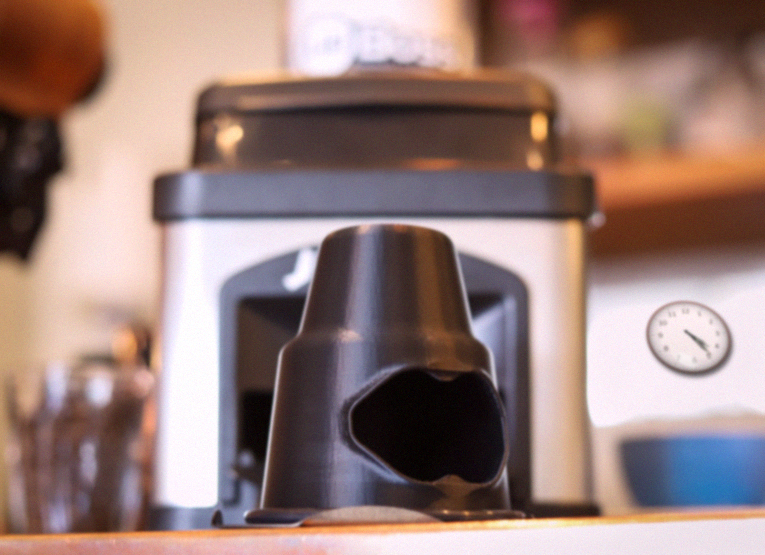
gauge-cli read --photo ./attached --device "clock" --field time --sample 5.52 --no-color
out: 4.24
